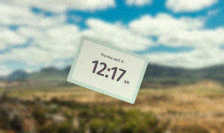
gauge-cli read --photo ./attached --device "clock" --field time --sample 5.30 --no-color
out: 12.17
